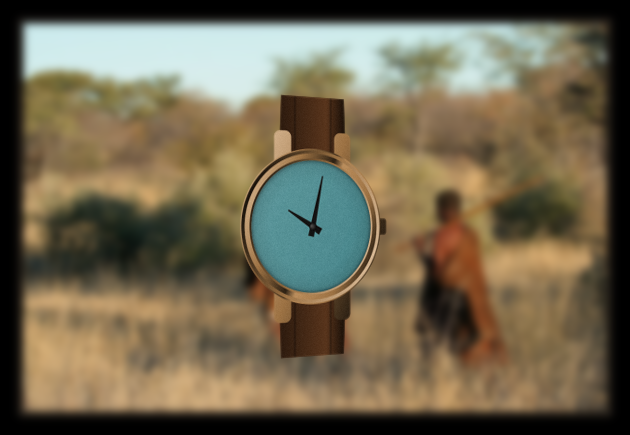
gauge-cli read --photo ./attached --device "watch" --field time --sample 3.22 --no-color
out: 10.02
